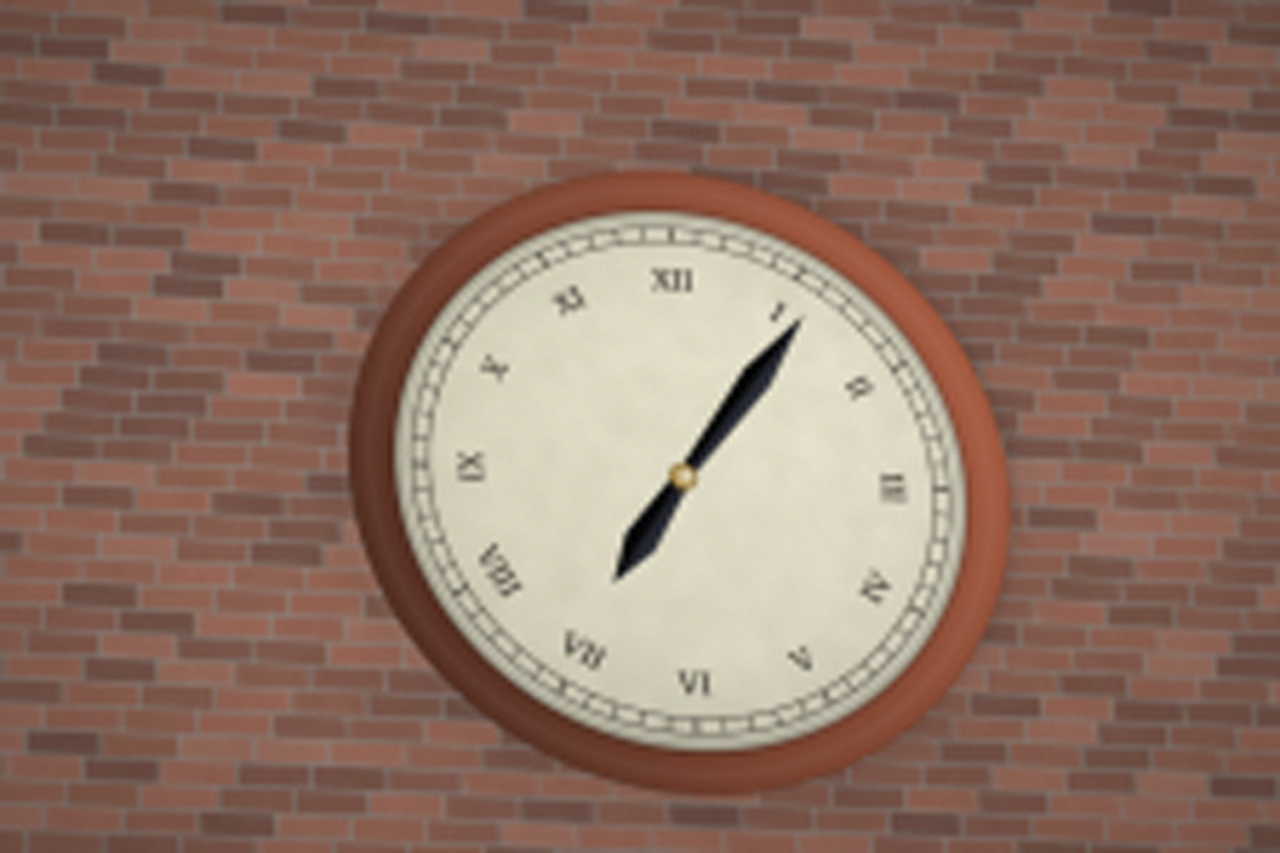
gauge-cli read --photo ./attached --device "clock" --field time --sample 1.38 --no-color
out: 7.06
